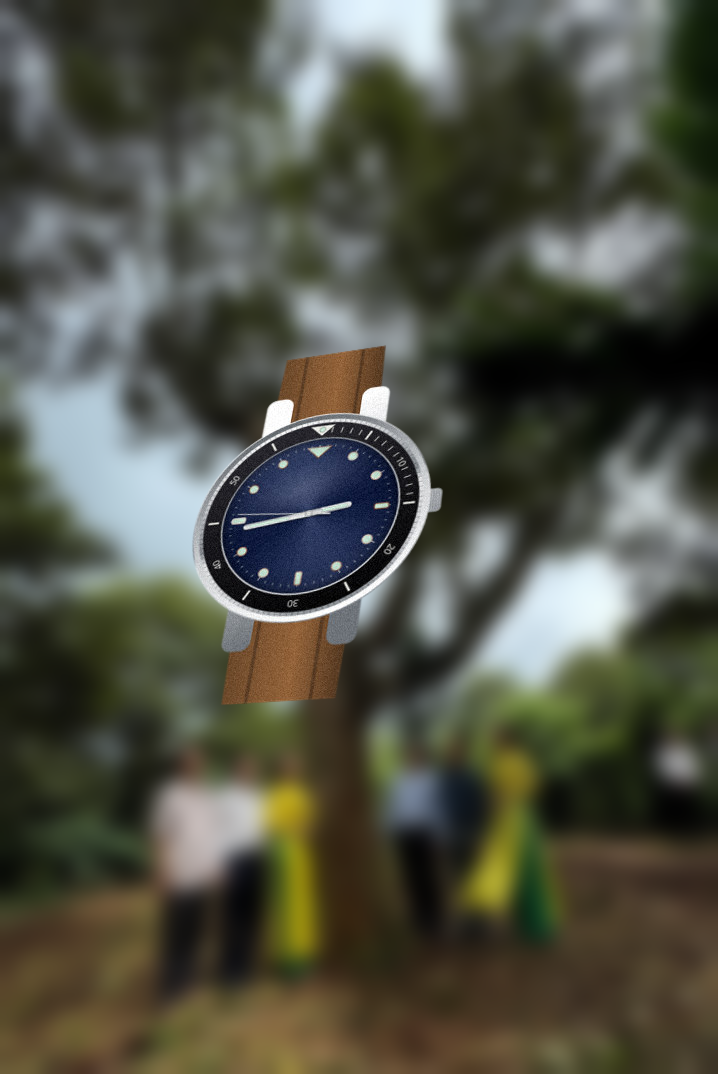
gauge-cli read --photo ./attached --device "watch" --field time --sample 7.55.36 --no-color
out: 2.43.46
